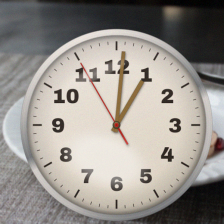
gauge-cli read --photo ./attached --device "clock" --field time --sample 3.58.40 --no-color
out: 1.00.55
